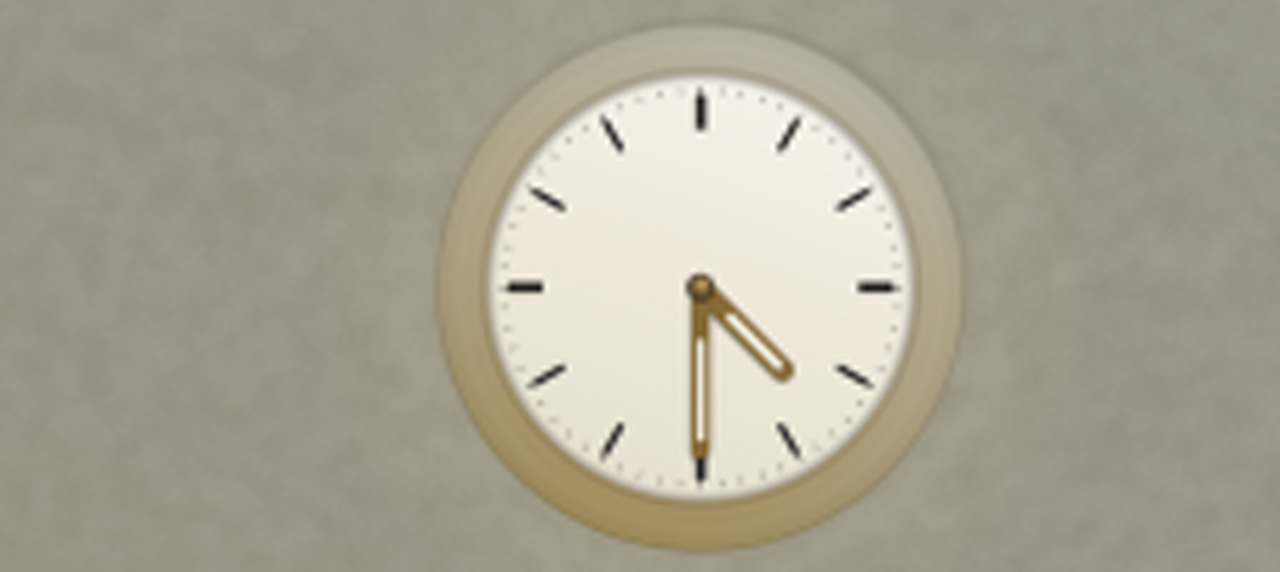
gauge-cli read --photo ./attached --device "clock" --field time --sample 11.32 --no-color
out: 4.30
